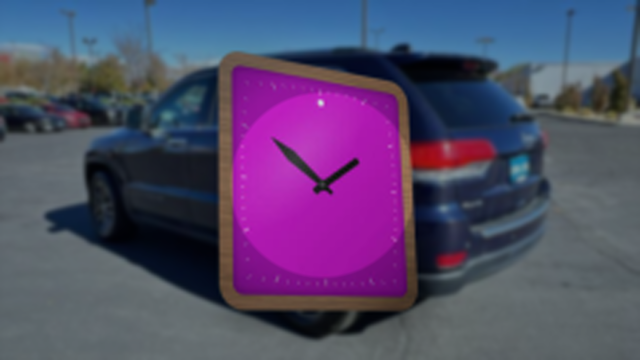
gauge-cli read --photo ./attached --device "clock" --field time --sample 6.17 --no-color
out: 1.51
